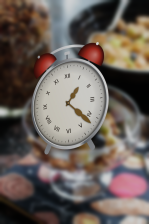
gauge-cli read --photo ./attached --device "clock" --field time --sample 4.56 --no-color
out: 1.22
